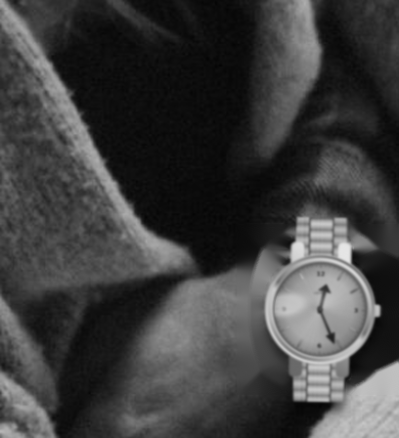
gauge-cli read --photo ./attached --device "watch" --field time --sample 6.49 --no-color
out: 12.26
